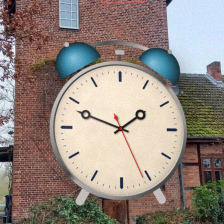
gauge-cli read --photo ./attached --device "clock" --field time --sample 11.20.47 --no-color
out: 1.48.26
